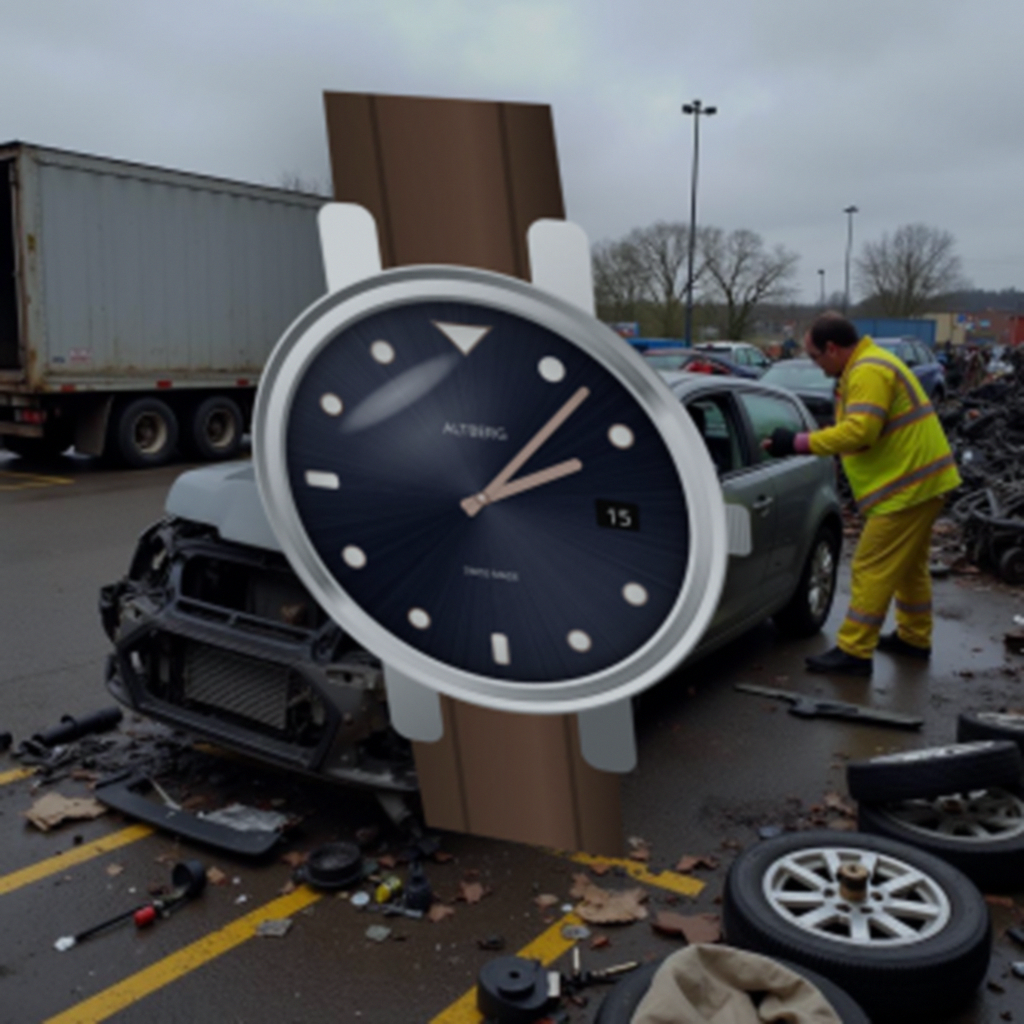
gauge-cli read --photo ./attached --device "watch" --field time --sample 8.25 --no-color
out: 2.07
